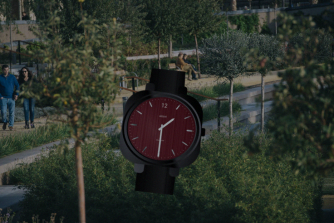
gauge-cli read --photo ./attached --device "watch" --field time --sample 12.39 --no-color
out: 1.30
